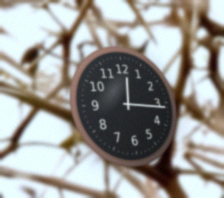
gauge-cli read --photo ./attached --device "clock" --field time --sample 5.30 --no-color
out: 12.16
